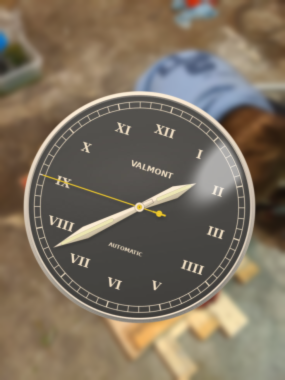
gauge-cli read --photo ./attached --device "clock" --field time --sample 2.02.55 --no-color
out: 1.37.45
